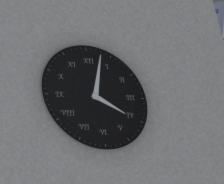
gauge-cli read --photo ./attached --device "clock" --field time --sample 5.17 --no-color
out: 4.03
